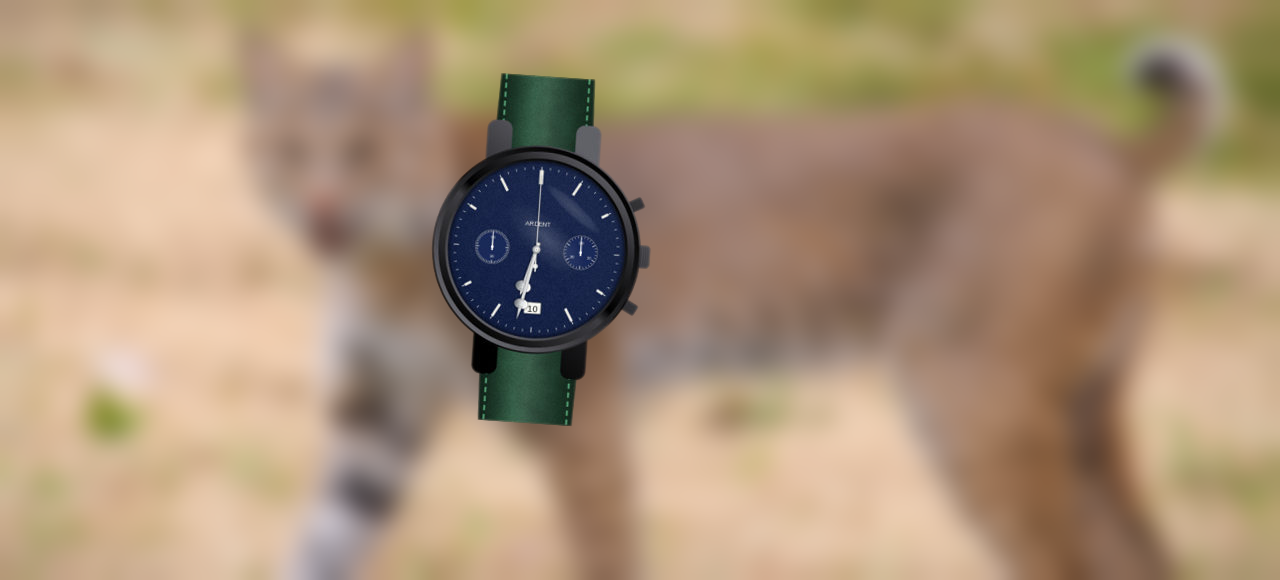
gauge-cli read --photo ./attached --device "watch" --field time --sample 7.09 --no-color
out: 6.32
